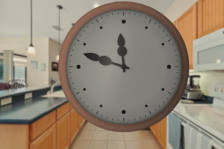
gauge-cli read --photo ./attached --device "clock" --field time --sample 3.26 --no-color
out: 11.48
